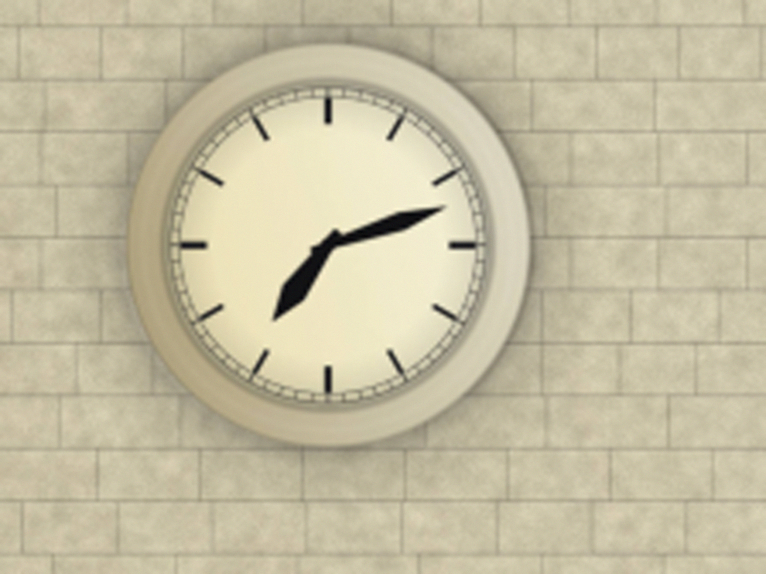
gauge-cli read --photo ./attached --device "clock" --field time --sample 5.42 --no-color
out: 7.12
